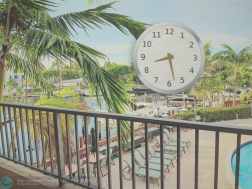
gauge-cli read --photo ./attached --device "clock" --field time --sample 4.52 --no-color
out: 8.28
